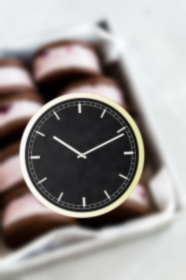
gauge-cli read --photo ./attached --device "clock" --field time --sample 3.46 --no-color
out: 10.11
